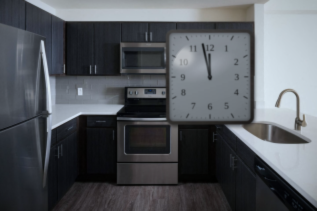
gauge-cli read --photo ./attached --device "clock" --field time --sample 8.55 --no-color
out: 11.58
